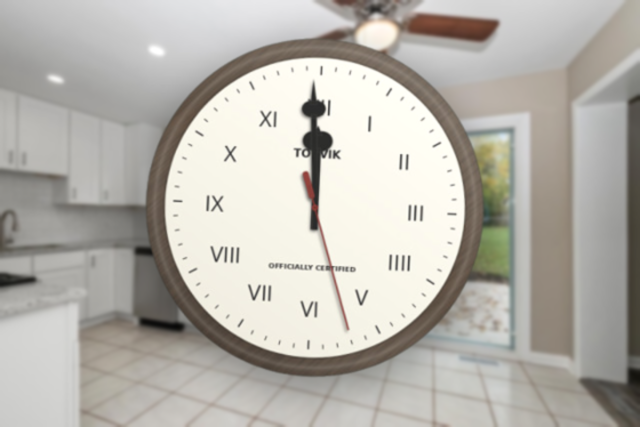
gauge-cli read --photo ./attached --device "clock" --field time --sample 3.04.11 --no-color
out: 11.59.27
